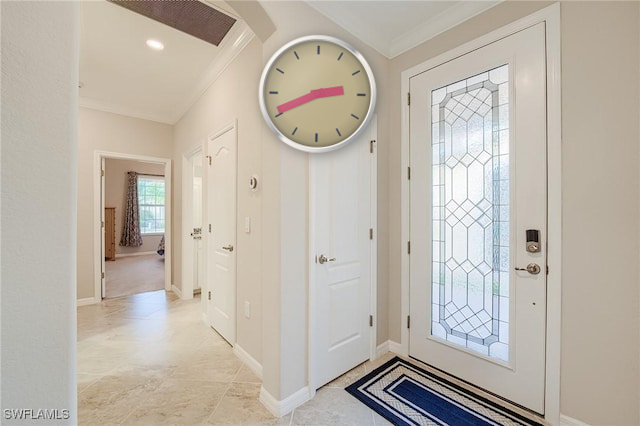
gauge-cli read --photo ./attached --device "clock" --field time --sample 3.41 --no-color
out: 2.41
